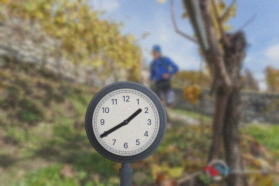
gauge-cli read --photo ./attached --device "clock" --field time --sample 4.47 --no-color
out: 1.40
